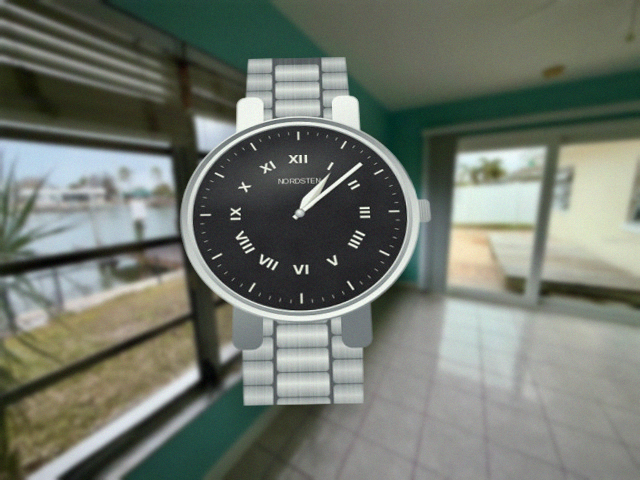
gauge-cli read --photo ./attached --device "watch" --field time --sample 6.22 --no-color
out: 1.08
